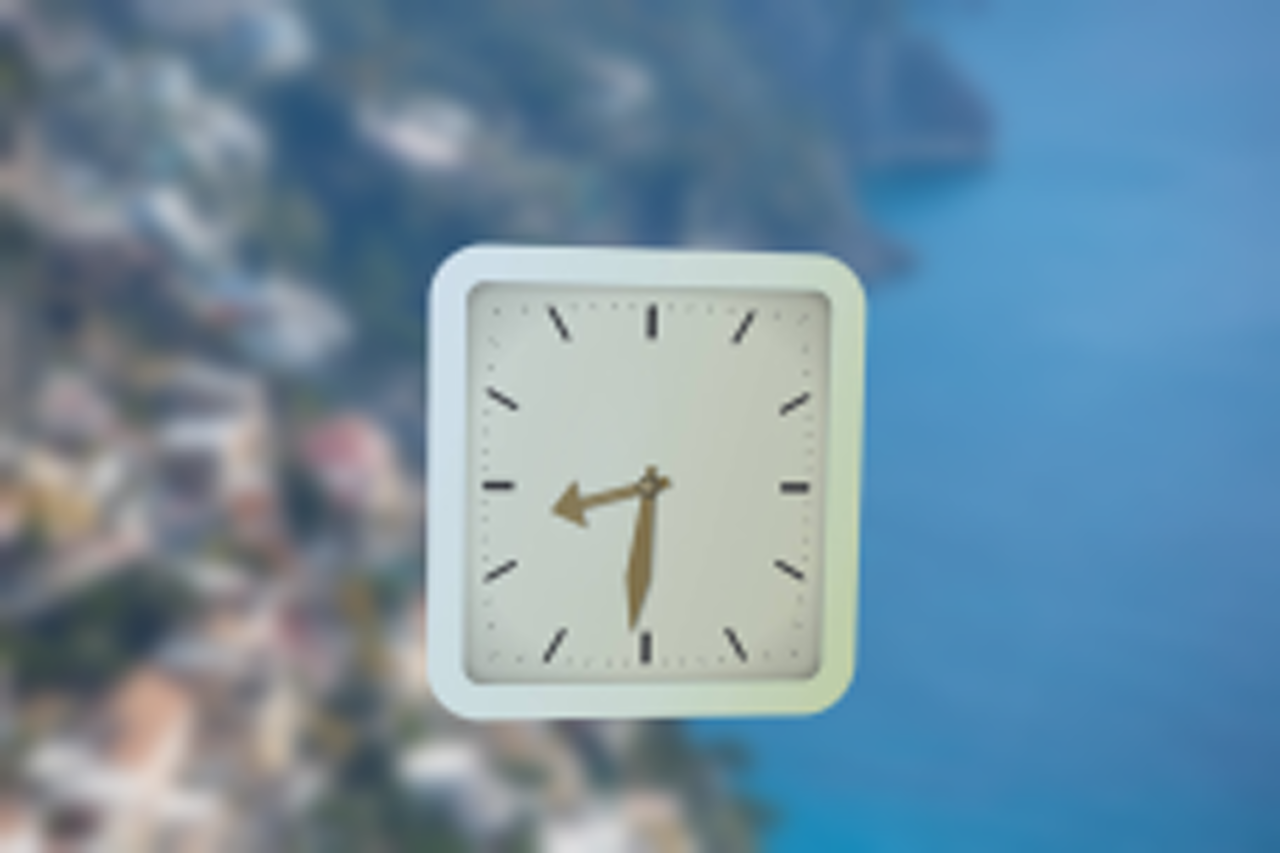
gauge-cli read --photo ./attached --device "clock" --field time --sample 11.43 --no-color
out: 8.31
